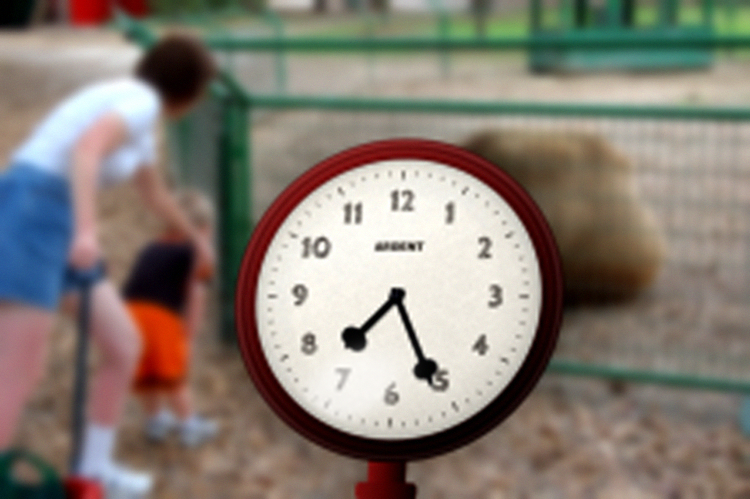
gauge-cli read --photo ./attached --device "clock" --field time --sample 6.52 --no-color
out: 7.26
